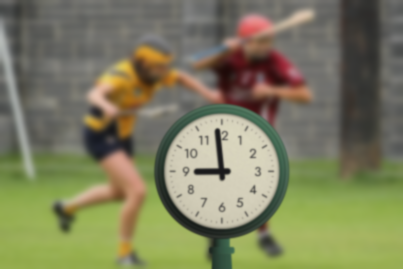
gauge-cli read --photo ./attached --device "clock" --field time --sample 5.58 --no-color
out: 8.59
